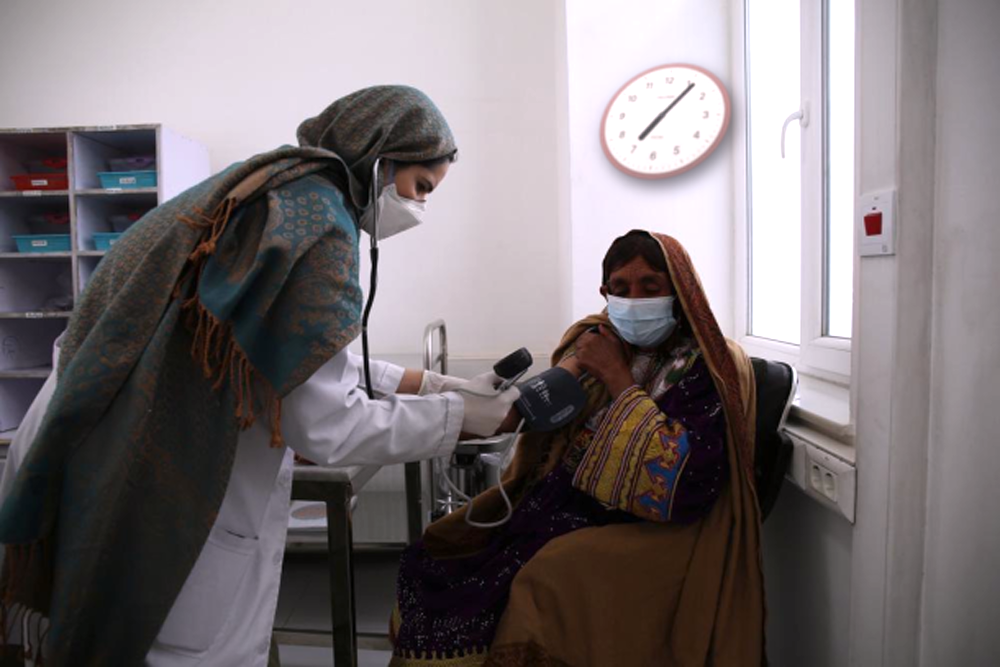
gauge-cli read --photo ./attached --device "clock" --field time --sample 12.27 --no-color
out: 7.06
